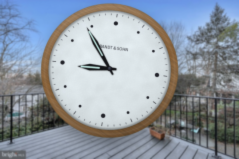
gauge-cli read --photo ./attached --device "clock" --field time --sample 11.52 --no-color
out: 8.54
